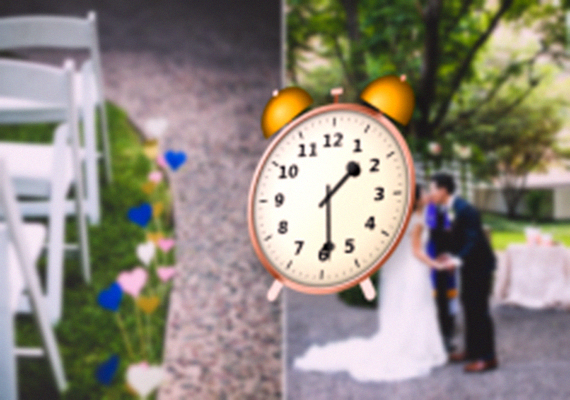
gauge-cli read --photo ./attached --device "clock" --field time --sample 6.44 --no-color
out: 1.29
